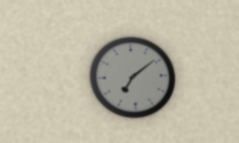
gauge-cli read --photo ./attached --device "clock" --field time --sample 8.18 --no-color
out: 7.09
